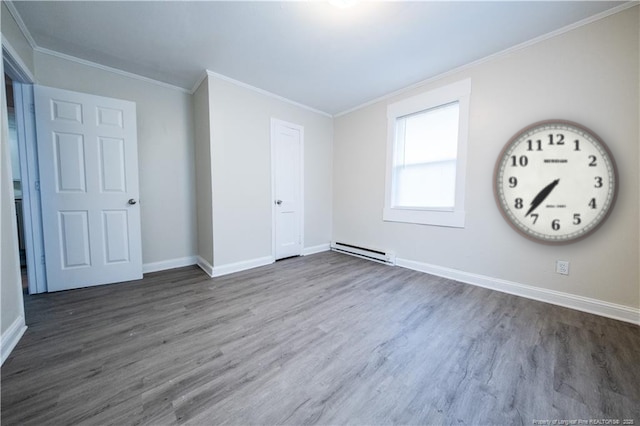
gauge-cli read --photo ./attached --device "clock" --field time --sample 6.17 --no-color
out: 7.37
